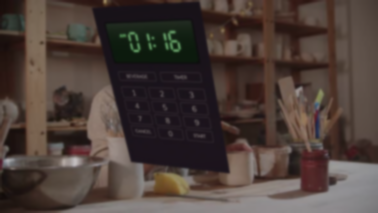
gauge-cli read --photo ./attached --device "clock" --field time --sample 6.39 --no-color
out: 1.16
